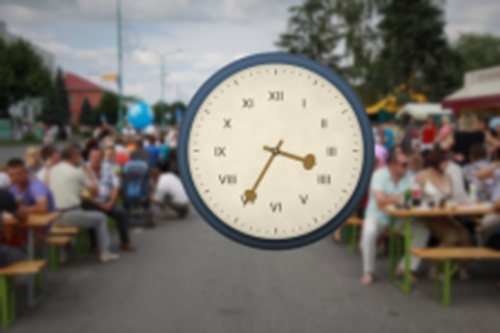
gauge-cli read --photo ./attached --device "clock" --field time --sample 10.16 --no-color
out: 3.35
